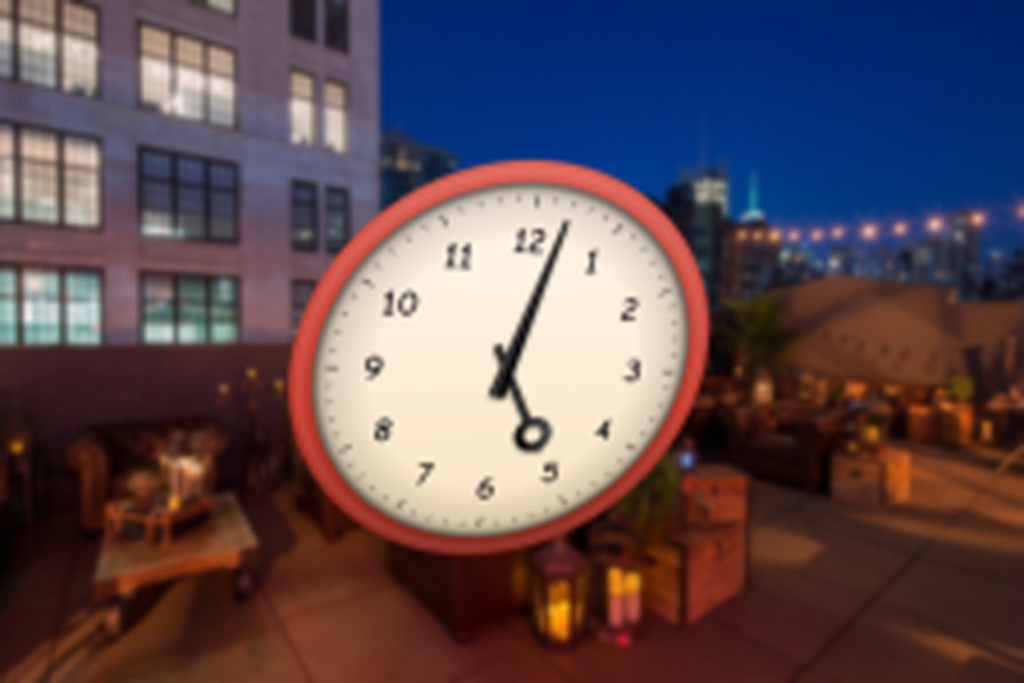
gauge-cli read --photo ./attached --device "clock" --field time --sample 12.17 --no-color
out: 5.02
